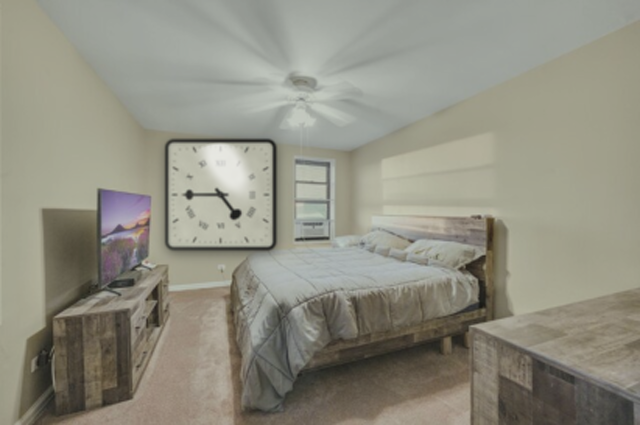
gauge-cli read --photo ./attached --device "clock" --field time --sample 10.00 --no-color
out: 4.45
